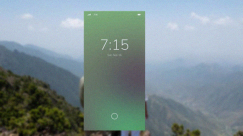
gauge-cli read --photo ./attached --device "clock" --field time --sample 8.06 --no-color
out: 7.15
